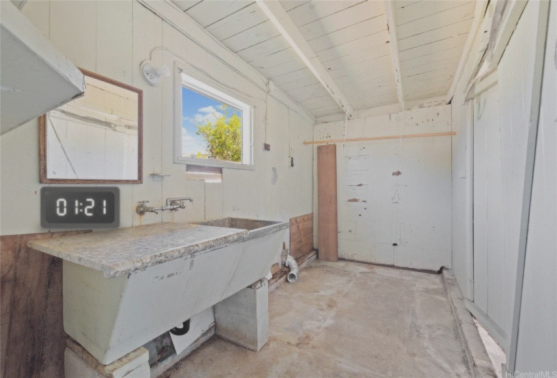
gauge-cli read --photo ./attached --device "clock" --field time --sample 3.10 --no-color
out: 1.21
